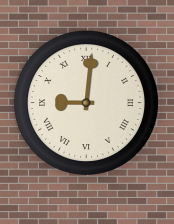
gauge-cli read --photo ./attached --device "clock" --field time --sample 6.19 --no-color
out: 9.01
